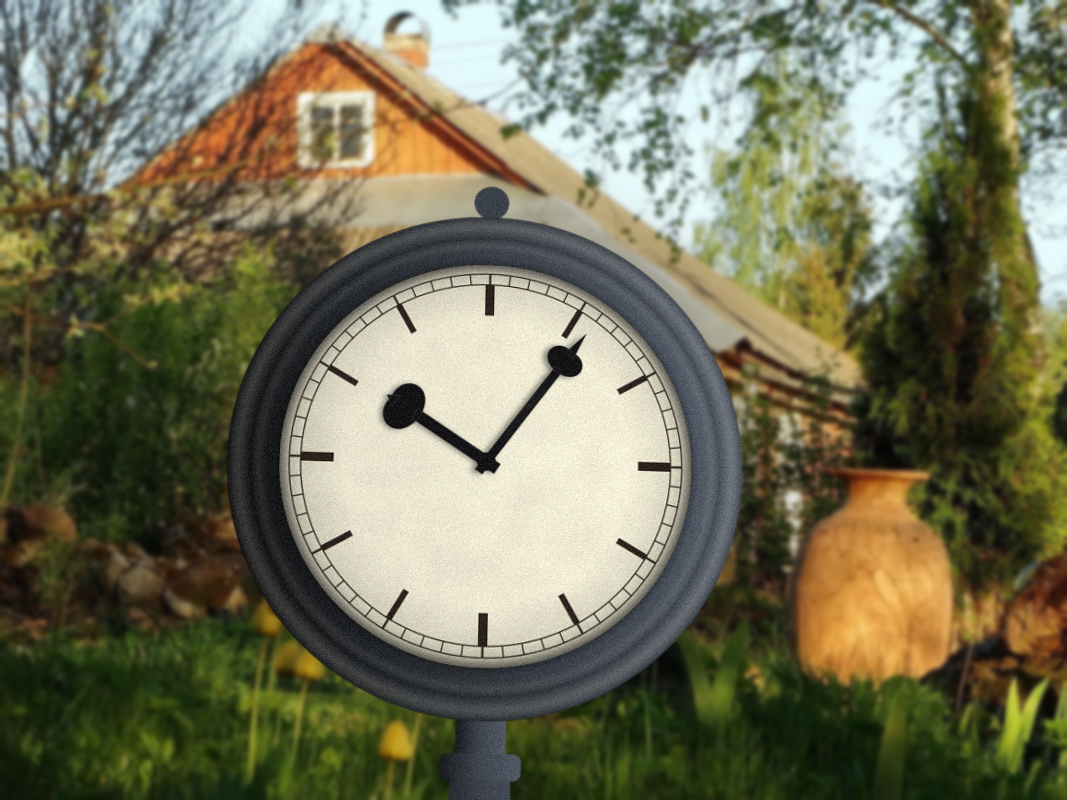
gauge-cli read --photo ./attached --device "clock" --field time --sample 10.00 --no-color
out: 10.06
